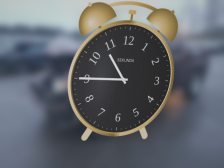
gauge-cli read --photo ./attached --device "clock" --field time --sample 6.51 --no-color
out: 10.45
